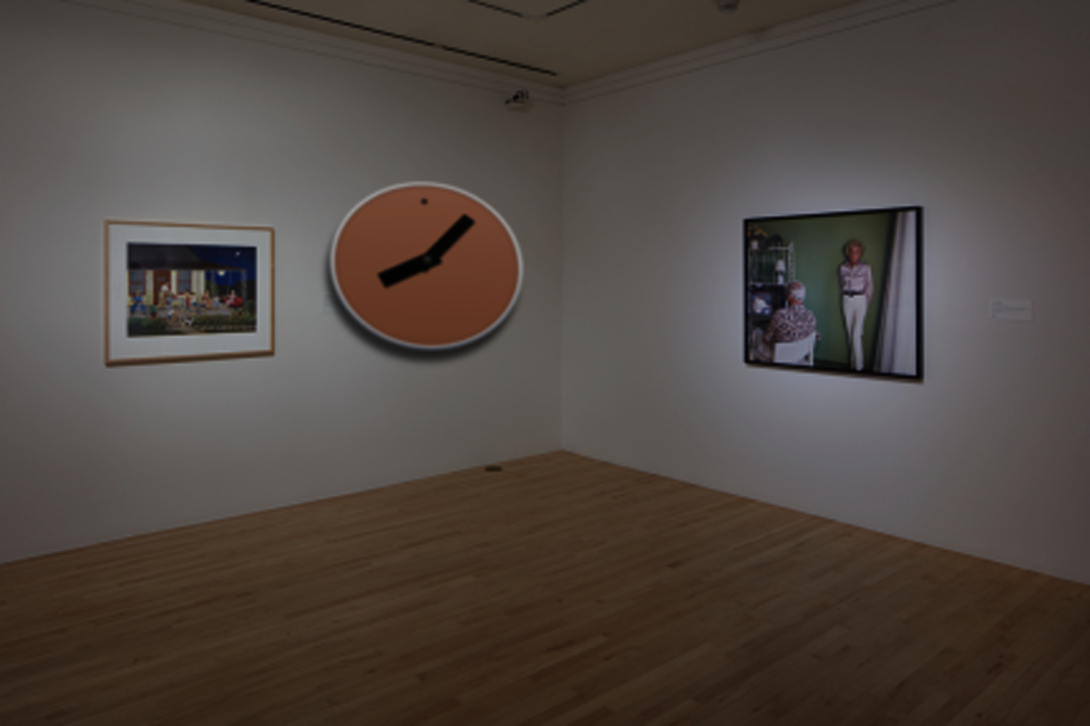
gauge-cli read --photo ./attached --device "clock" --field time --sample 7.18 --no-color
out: 8.07
